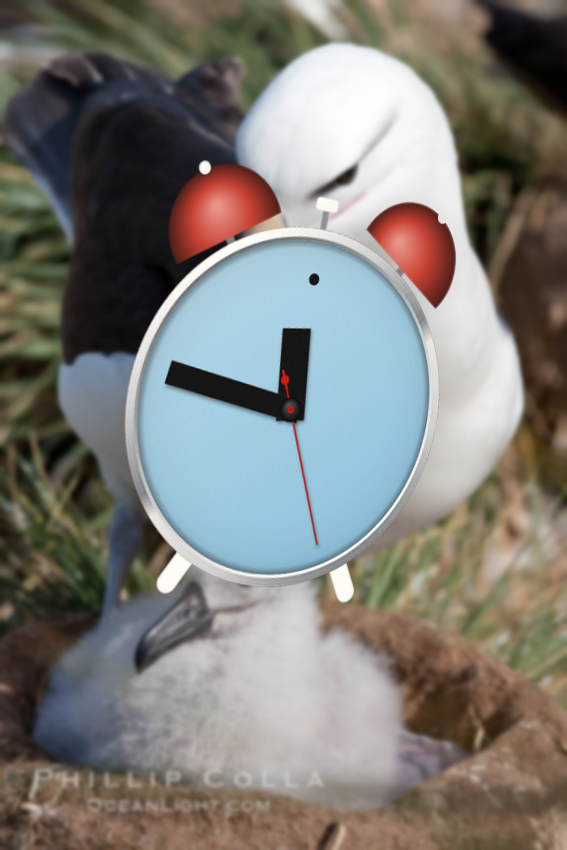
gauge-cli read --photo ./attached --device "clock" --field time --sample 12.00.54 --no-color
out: 11.46.26
